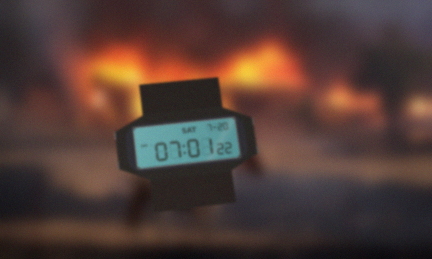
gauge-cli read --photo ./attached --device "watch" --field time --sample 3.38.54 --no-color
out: 7.01.22
